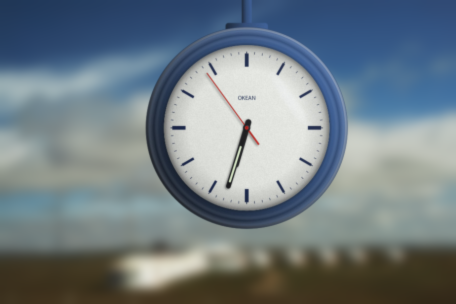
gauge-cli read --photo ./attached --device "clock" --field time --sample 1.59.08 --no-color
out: 6.32.54
